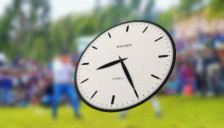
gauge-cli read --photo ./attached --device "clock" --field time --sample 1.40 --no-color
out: 8.25
